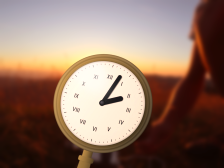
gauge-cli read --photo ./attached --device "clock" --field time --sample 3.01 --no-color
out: 2.03
